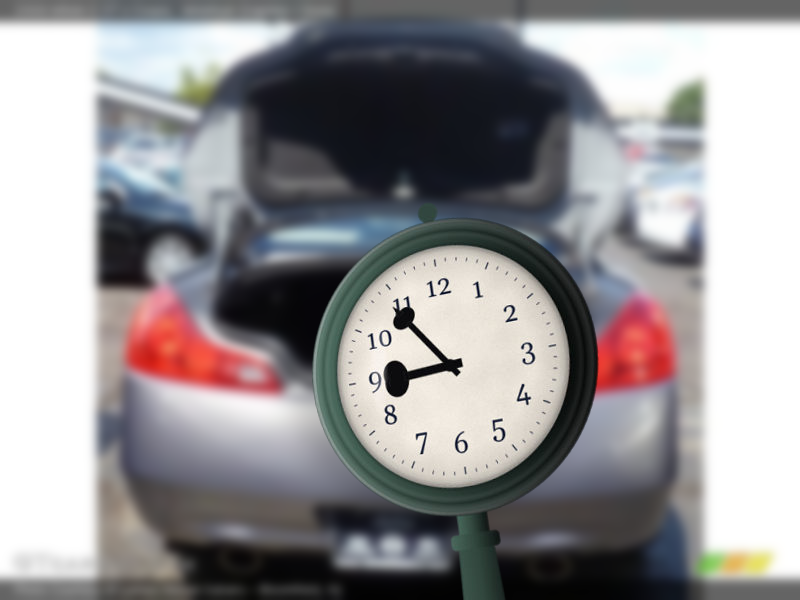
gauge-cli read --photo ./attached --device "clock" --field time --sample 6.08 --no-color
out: 8.54
